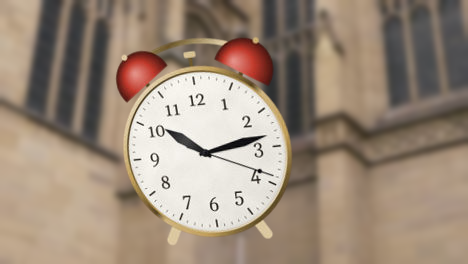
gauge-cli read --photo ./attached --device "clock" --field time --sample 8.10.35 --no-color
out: 10.13.19
